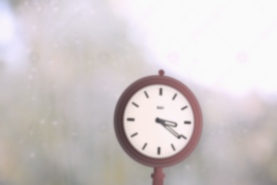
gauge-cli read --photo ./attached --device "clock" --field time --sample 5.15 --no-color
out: 3.21
